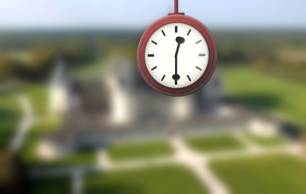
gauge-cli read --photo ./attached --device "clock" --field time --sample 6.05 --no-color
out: 12.30
